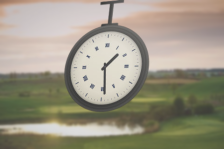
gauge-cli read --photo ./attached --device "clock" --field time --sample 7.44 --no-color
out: 1.29
